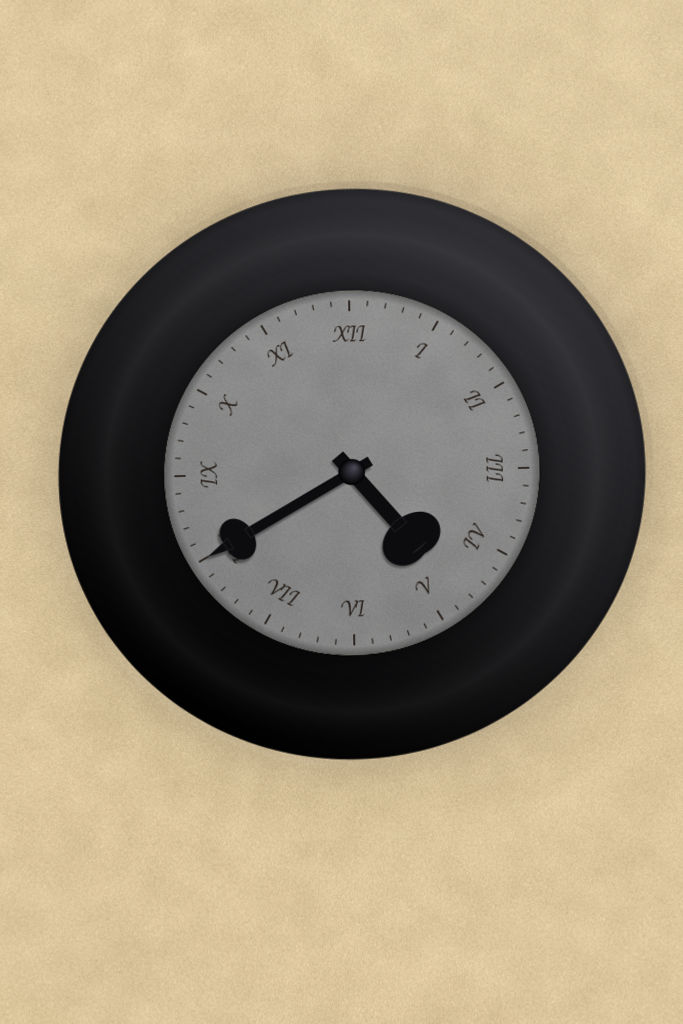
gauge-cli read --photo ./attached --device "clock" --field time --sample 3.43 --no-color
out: 4.40
